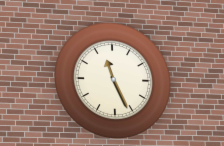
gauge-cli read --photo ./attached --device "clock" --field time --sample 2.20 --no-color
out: 11.26
